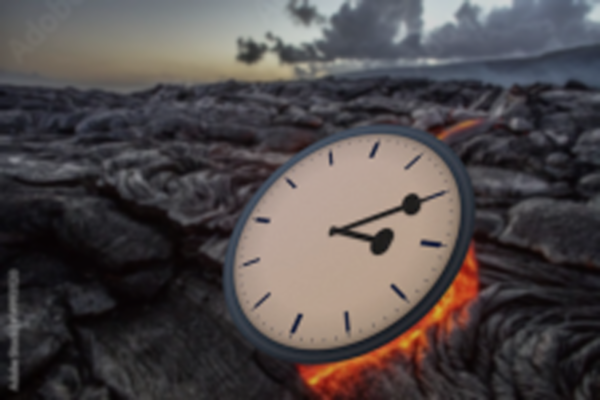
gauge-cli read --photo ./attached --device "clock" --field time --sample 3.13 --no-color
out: 3.10
